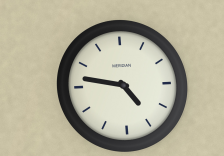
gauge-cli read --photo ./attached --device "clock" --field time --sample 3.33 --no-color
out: 4.47
